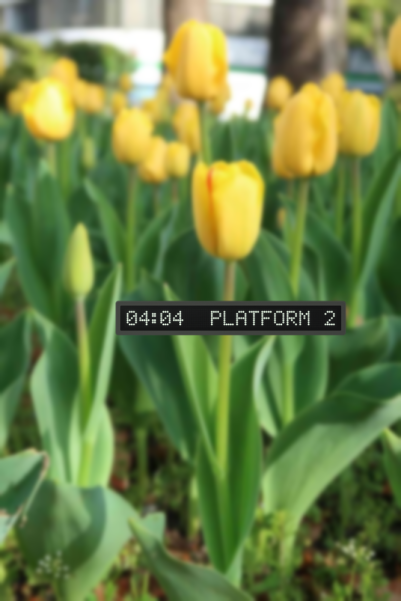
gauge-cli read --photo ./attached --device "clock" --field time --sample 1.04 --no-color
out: 4.04
